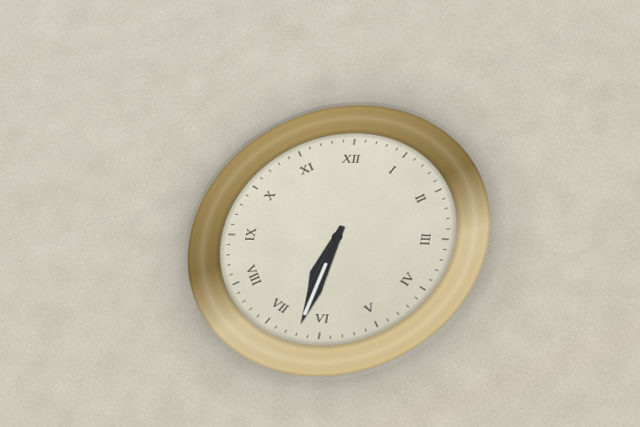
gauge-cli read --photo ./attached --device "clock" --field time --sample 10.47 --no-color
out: 6.32
